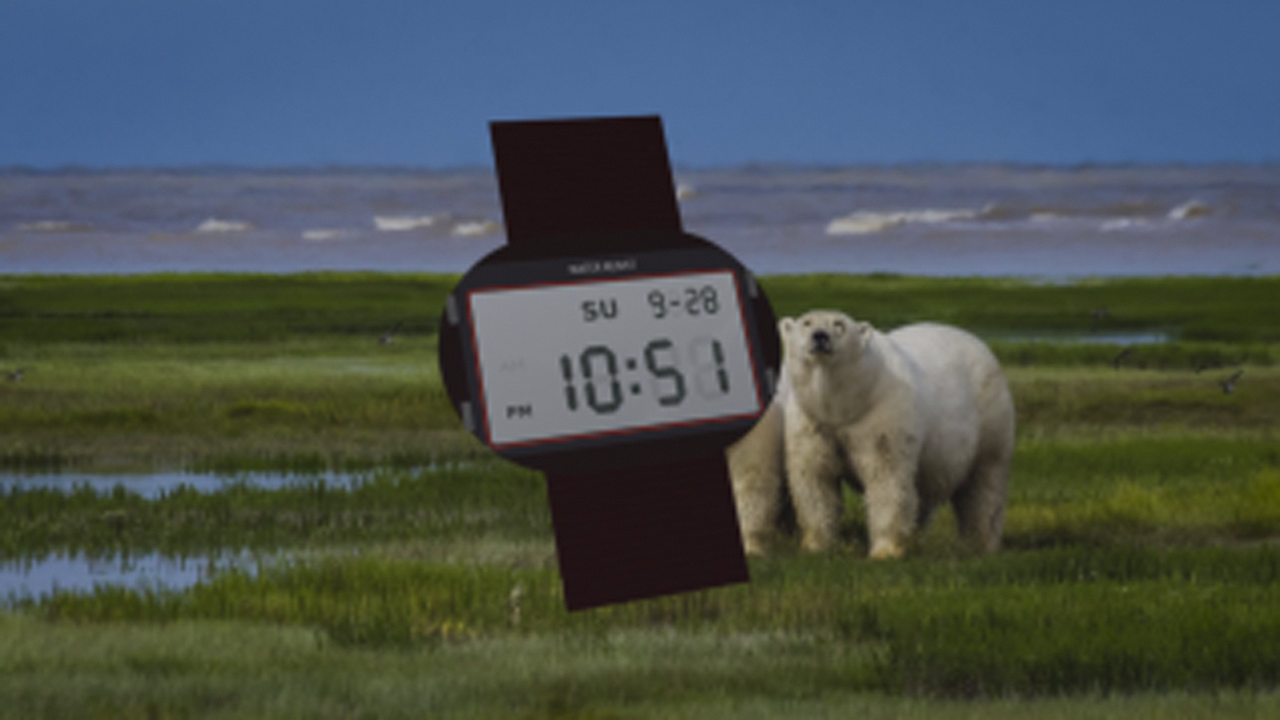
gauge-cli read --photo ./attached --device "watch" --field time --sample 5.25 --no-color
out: 10.51
